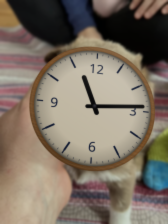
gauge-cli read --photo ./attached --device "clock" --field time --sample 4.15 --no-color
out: 11.14
